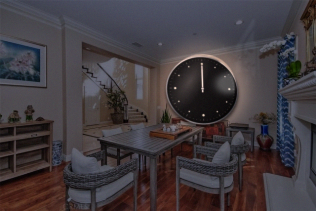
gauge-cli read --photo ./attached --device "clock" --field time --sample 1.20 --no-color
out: 12.00
